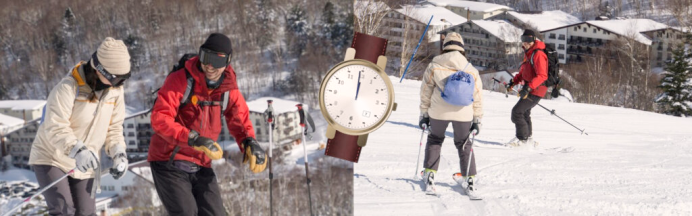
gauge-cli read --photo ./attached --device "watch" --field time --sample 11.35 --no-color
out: 11.59
